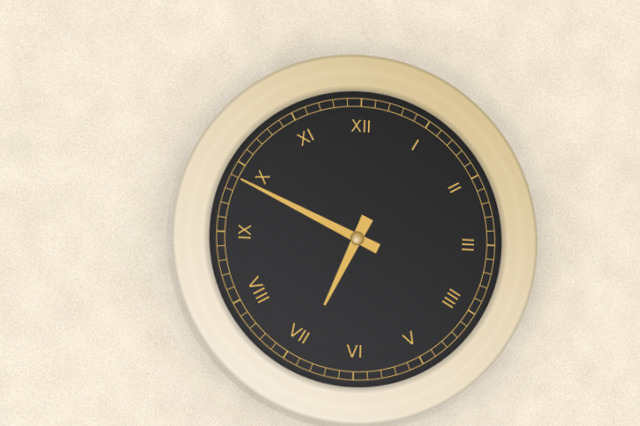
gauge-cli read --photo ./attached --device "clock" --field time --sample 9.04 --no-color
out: 6.49
